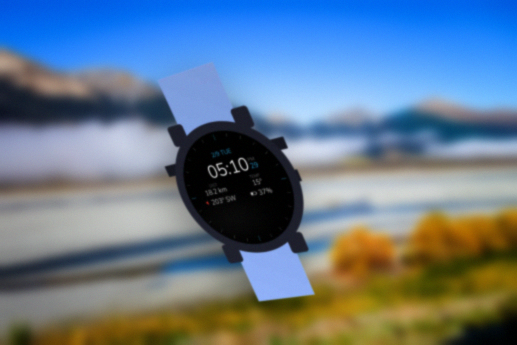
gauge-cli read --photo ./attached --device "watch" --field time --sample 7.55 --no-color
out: 5.10
